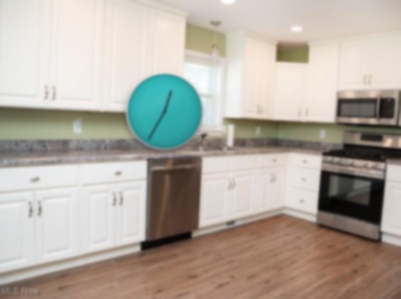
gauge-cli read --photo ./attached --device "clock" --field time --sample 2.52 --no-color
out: 12.35
